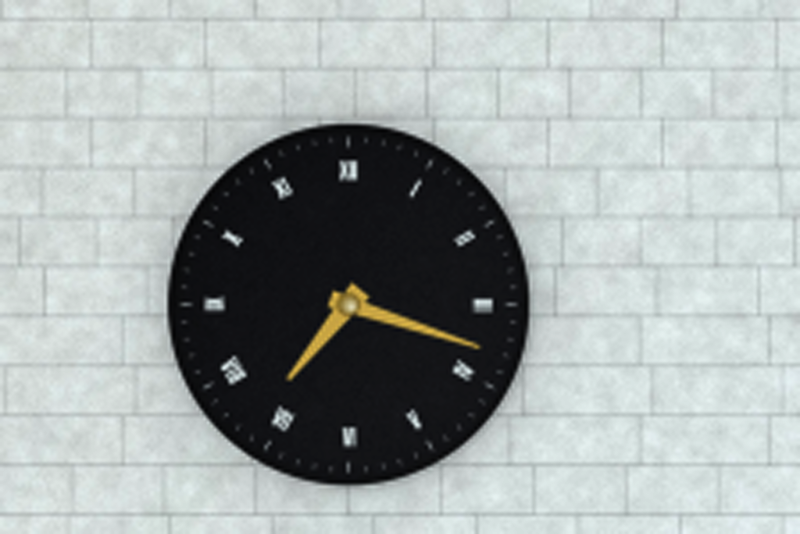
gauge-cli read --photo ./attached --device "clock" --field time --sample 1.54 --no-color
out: 7.18
